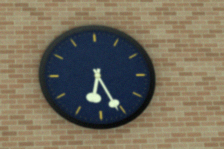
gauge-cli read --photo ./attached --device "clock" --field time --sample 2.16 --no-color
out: 6.26
